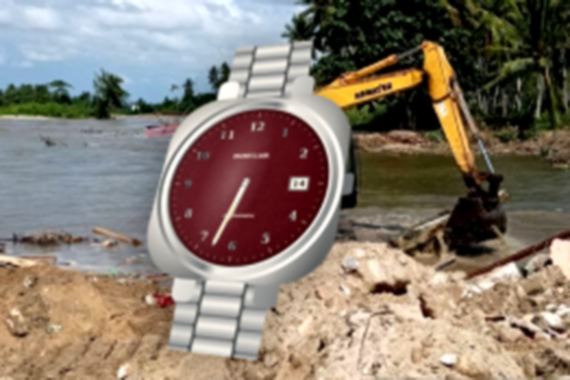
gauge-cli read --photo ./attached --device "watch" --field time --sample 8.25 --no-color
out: 6.33
